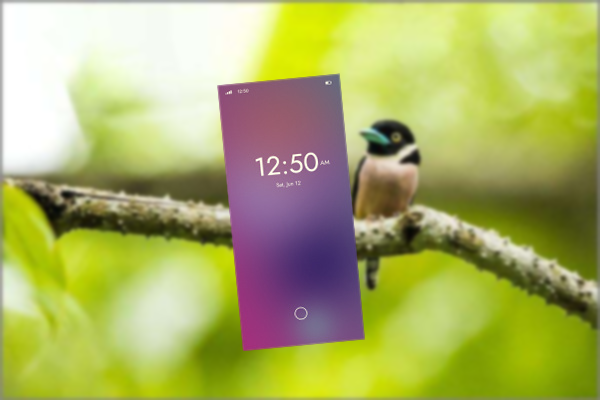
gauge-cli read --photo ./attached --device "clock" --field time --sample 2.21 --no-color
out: 12.50
